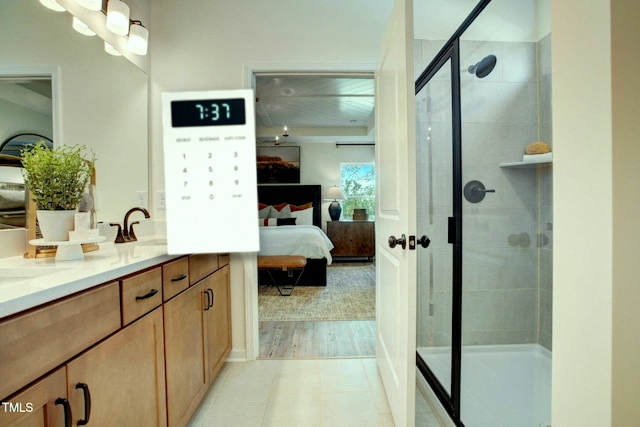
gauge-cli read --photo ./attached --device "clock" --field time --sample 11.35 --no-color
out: 7.37
